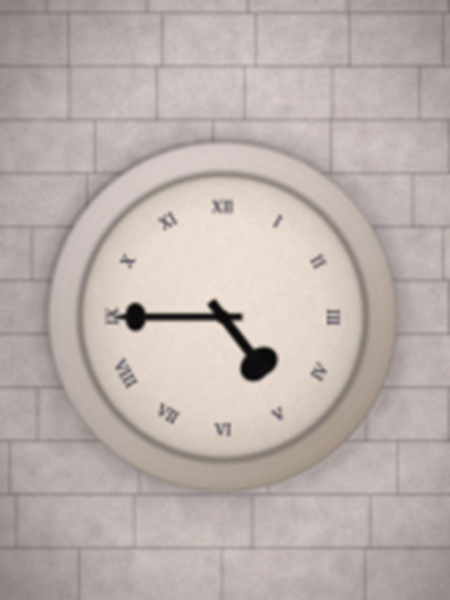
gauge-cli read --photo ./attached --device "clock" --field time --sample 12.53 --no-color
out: 4.45
